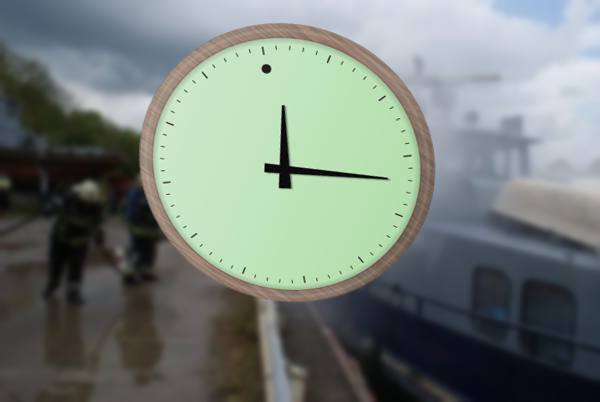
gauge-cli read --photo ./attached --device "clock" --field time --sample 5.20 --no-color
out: 12.17
